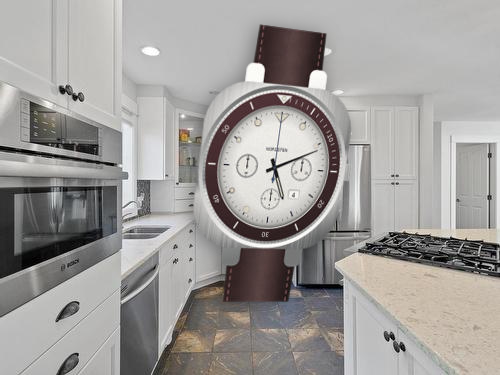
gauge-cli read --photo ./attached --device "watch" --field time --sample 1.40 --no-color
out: 5.11
